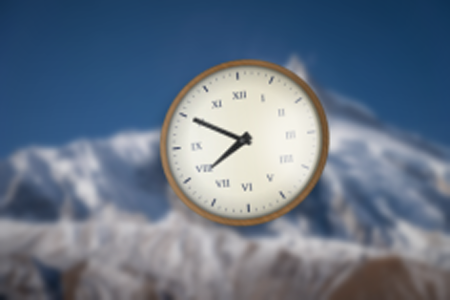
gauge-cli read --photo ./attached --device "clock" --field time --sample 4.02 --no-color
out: 7.50
